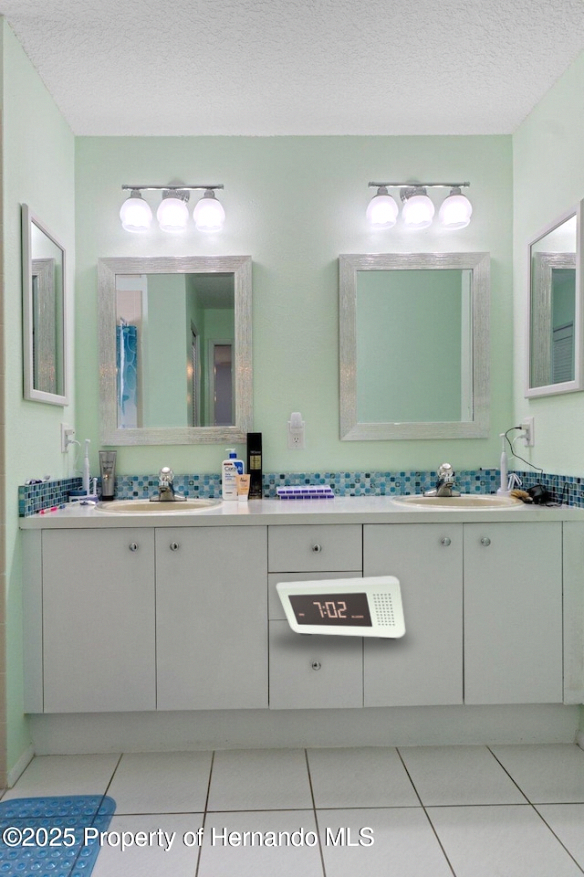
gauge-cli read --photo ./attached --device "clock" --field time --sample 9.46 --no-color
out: 7.02
